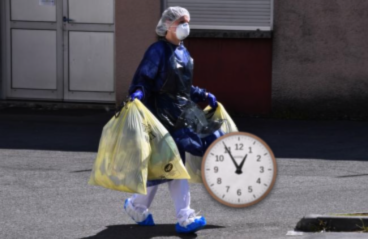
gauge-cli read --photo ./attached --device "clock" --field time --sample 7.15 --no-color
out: 12.55
